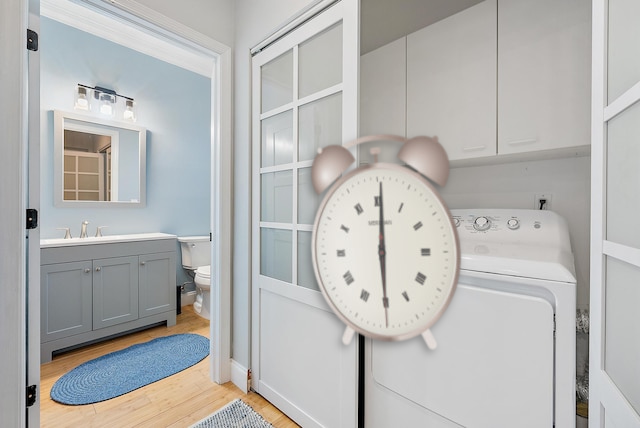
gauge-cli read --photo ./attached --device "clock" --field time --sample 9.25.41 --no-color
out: 6.00.30
